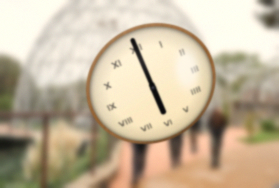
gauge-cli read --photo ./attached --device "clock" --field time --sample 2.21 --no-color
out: 6.00
